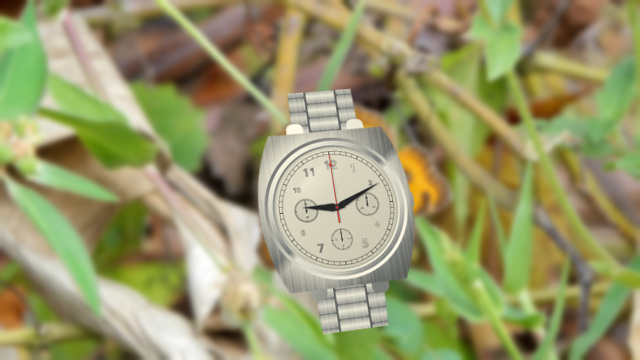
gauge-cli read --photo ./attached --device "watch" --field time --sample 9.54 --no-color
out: 9.11
